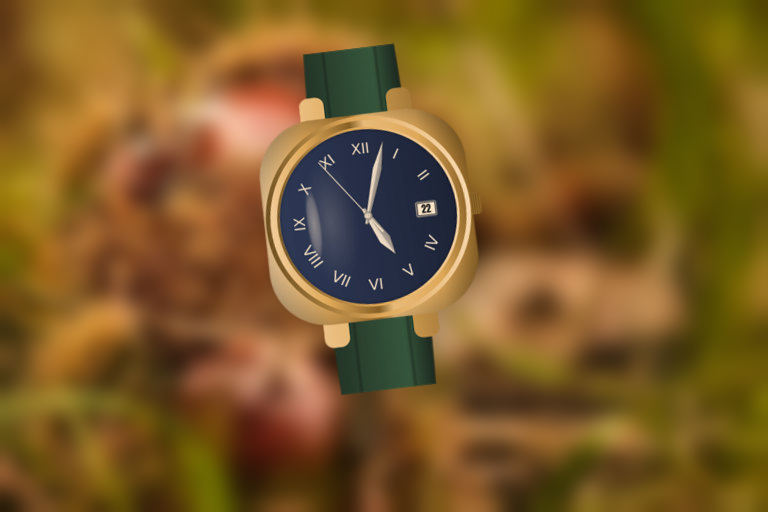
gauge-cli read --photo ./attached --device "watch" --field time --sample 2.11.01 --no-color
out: 5.02.54
